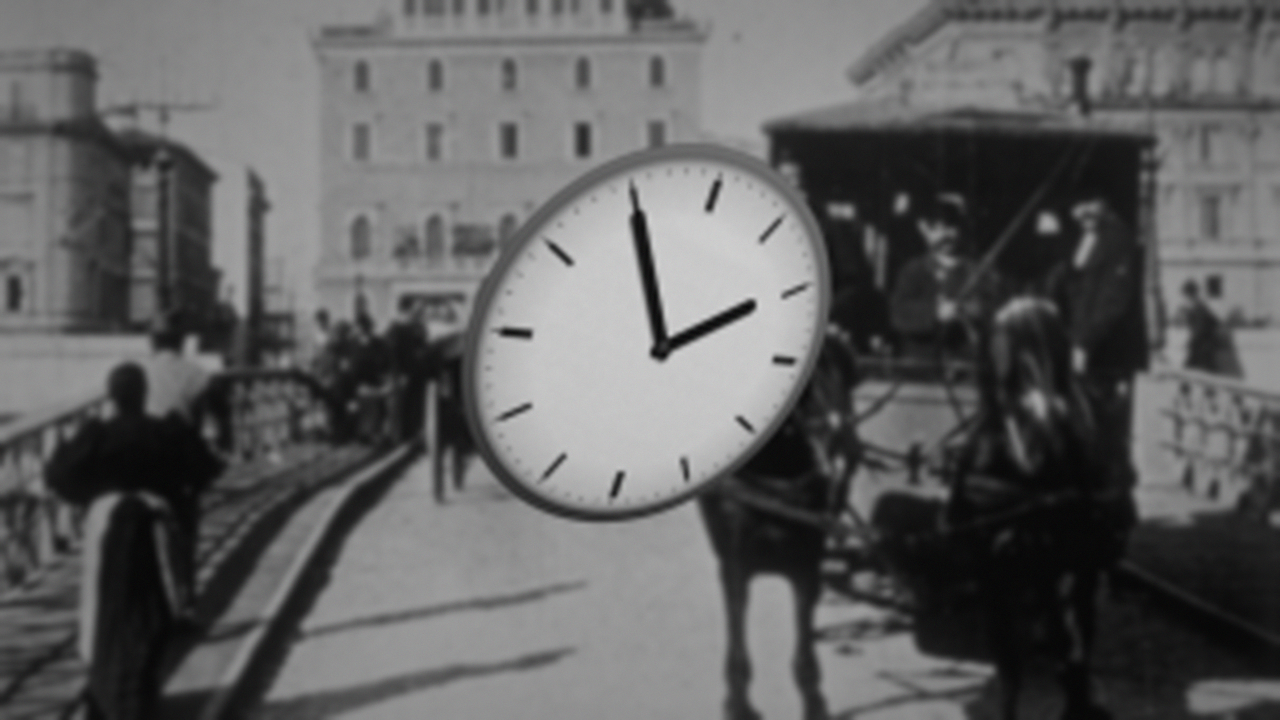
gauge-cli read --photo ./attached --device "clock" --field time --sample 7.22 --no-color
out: 1.55
